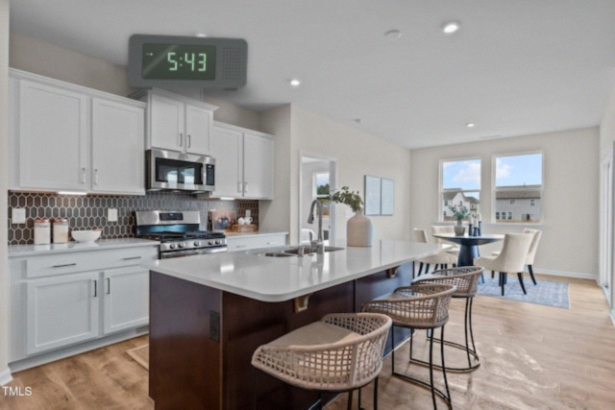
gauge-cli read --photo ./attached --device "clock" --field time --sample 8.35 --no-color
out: 5.43
